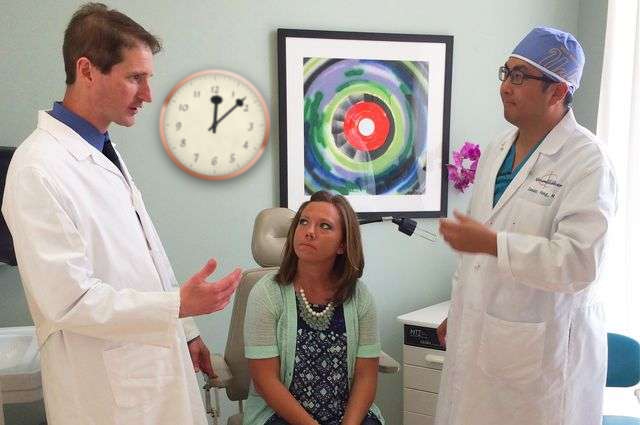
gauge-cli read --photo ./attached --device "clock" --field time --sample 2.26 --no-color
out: 12.08
